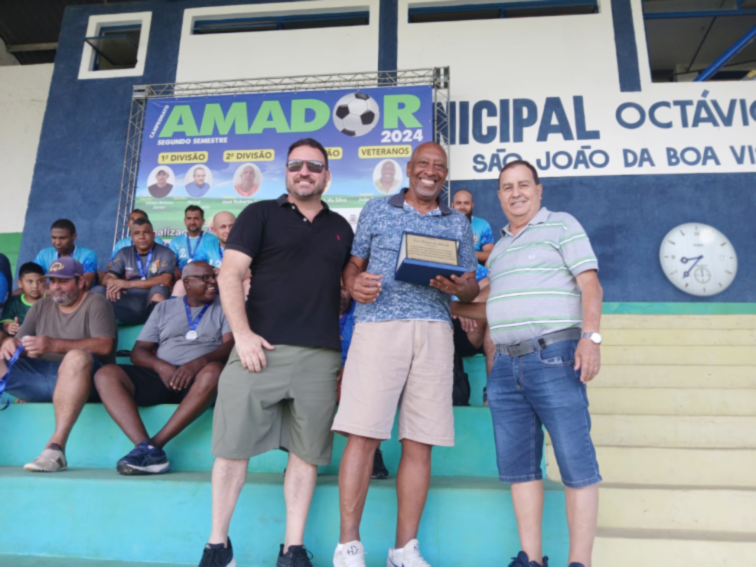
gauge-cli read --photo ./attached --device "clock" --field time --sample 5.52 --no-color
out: 8.37
